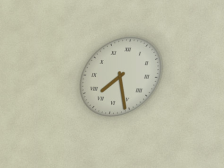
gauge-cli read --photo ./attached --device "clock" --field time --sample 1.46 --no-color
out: 7.26
